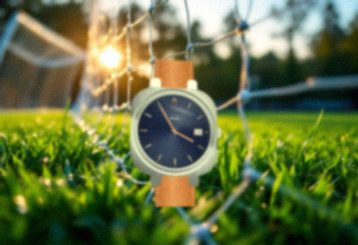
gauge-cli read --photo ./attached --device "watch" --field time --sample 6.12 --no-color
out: 3.55
